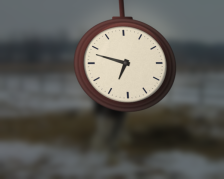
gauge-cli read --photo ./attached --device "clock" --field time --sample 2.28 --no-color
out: 6.48
